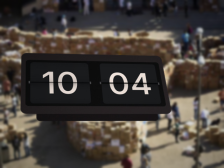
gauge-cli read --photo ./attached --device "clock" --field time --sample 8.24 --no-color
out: 10.04
